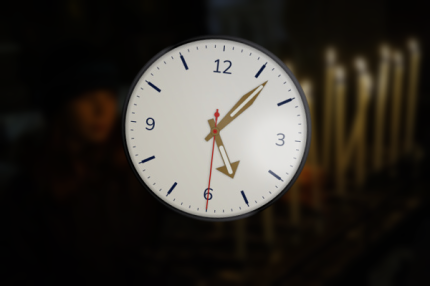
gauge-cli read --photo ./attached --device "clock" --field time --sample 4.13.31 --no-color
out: 5.06.30
